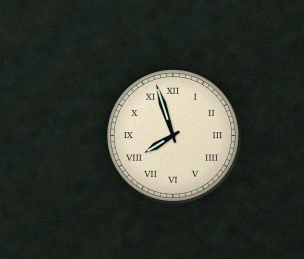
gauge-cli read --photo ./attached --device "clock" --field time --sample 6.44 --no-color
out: 7.57
